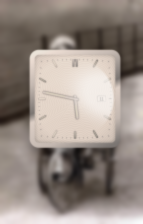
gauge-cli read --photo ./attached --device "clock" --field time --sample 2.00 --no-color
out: 5.47
